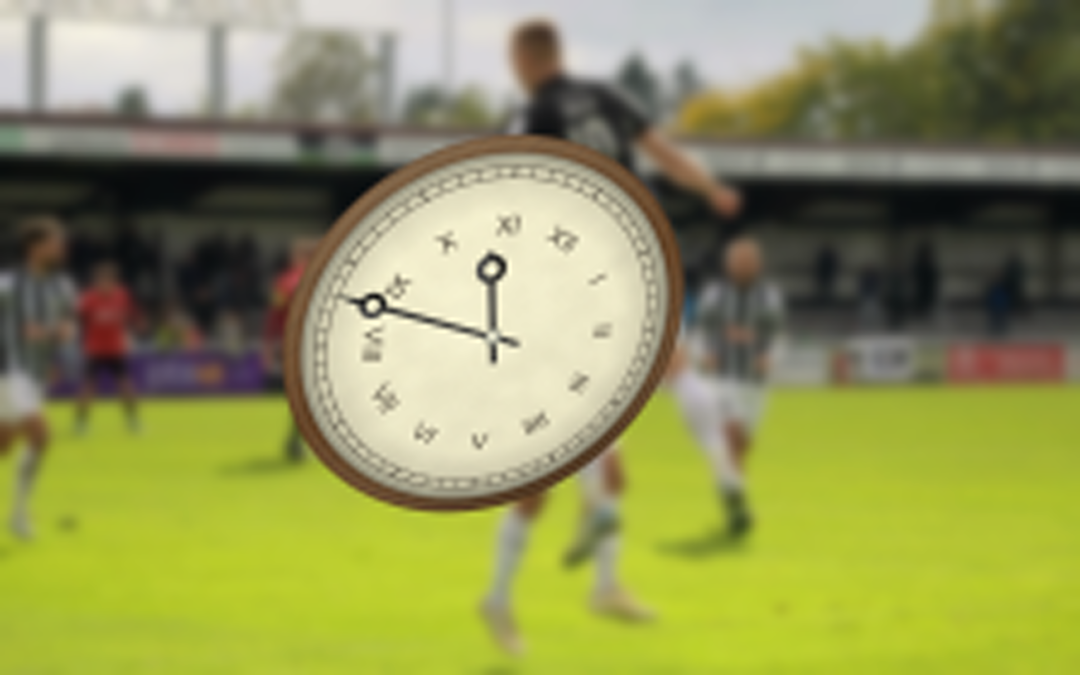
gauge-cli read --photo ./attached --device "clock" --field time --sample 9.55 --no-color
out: 10.43
